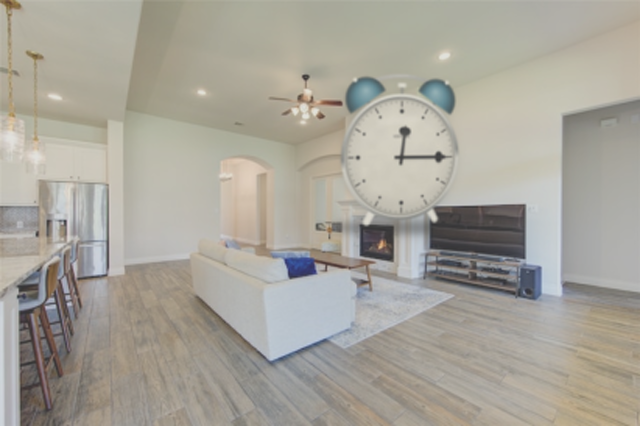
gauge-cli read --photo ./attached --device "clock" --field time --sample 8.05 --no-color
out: 12.15
